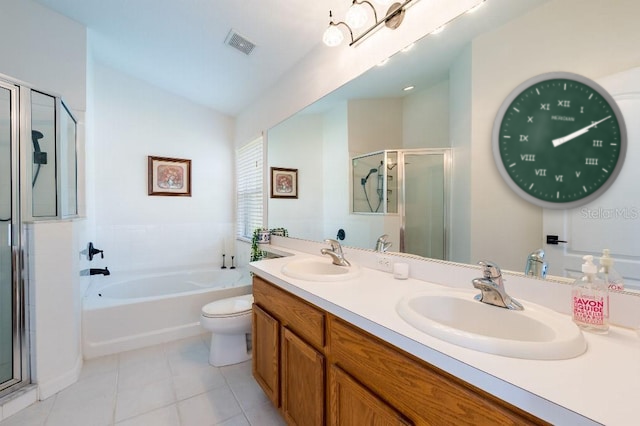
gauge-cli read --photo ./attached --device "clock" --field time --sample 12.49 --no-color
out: 2.10
